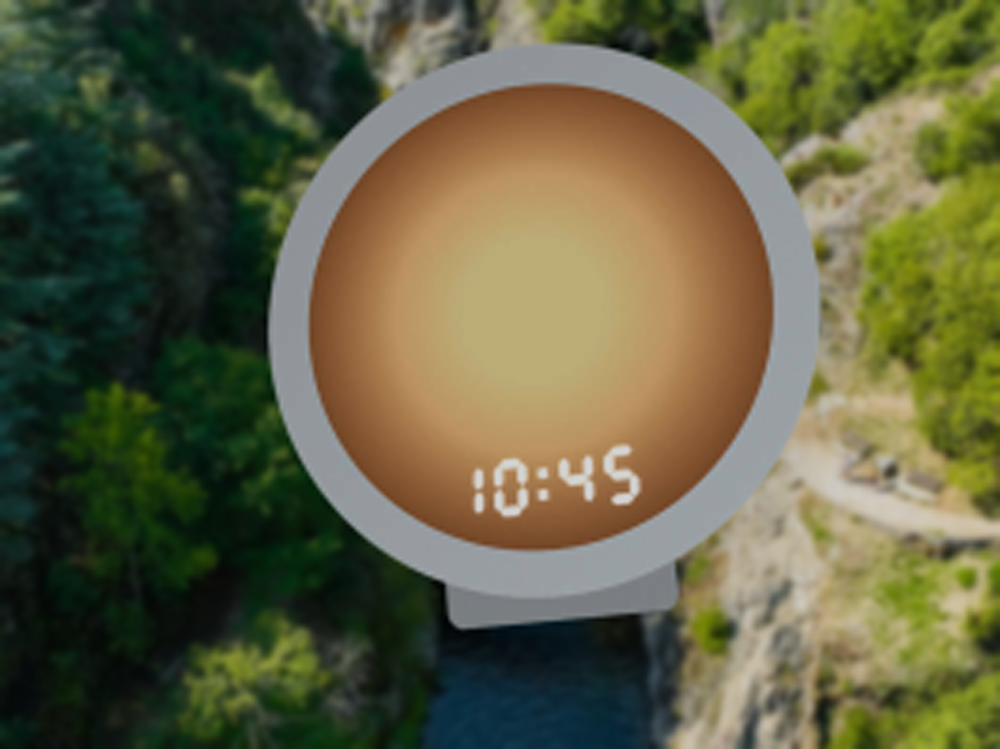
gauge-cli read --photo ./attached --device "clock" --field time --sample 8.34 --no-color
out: 10.45
